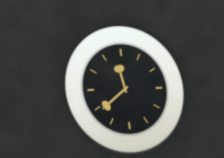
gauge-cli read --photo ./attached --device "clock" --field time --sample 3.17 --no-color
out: 11.39
